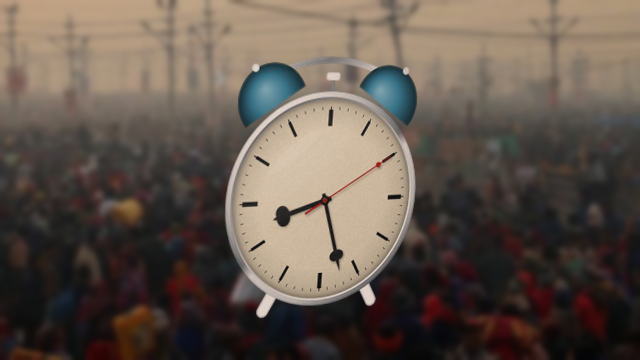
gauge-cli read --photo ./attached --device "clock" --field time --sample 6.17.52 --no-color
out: 8.27.10
